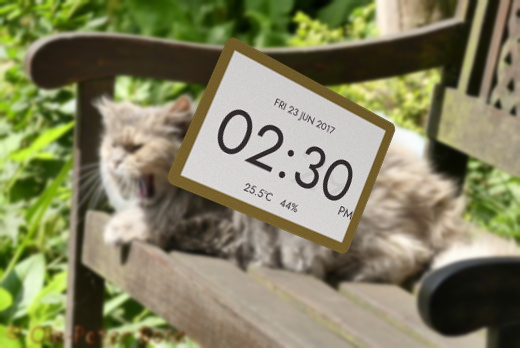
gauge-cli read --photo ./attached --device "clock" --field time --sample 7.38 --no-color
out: 2.30
